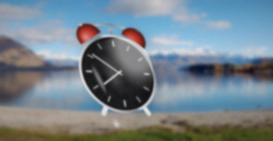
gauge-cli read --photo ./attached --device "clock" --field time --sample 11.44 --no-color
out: 7.51
